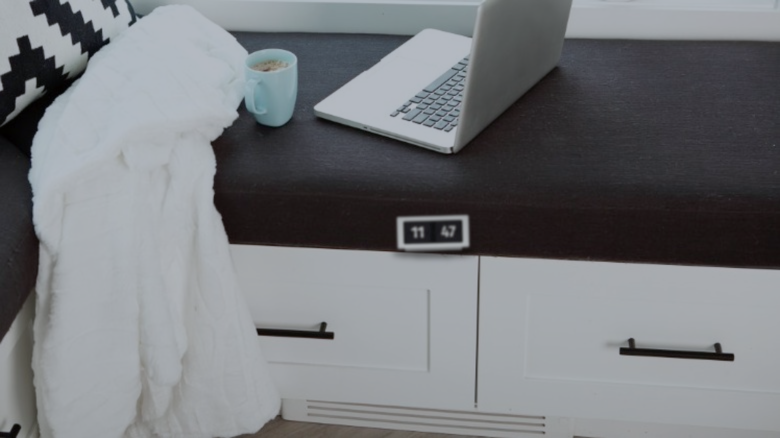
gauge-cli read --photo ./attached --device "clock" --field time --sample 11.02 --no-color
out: 11.47
